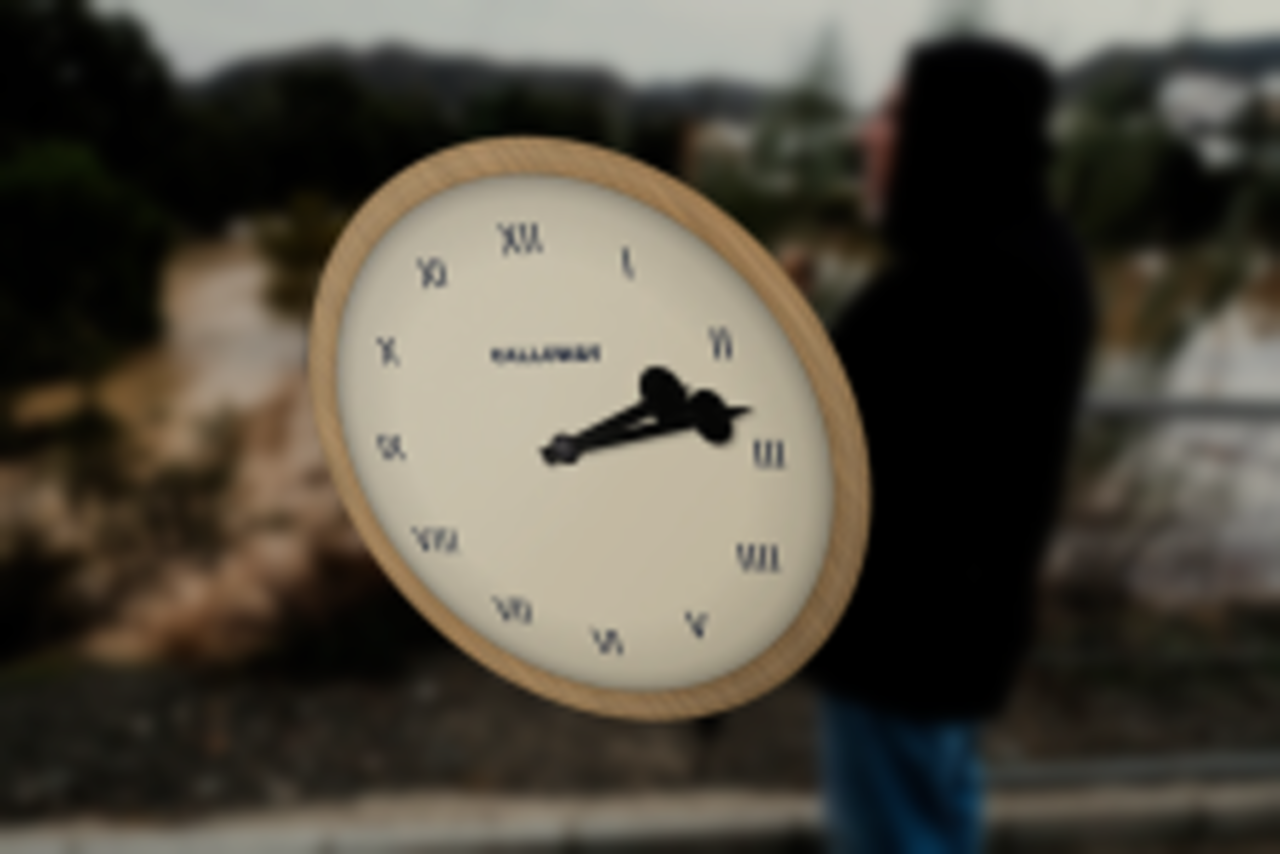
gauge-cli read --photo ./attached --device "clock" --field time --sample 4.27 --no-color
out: 2.13
